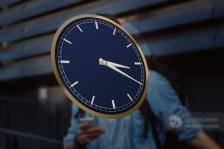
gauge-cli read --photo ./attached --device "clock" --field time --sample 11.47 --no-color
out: 3.20
